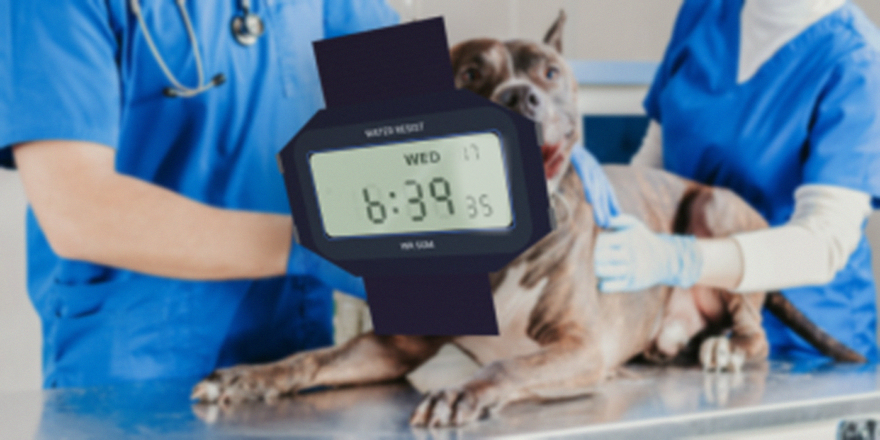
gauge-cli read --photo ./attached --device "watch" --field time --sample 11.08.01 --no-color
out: 6.39.35
